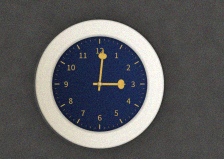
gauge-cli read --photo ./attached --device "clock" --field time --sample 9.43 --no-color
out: 3.01
